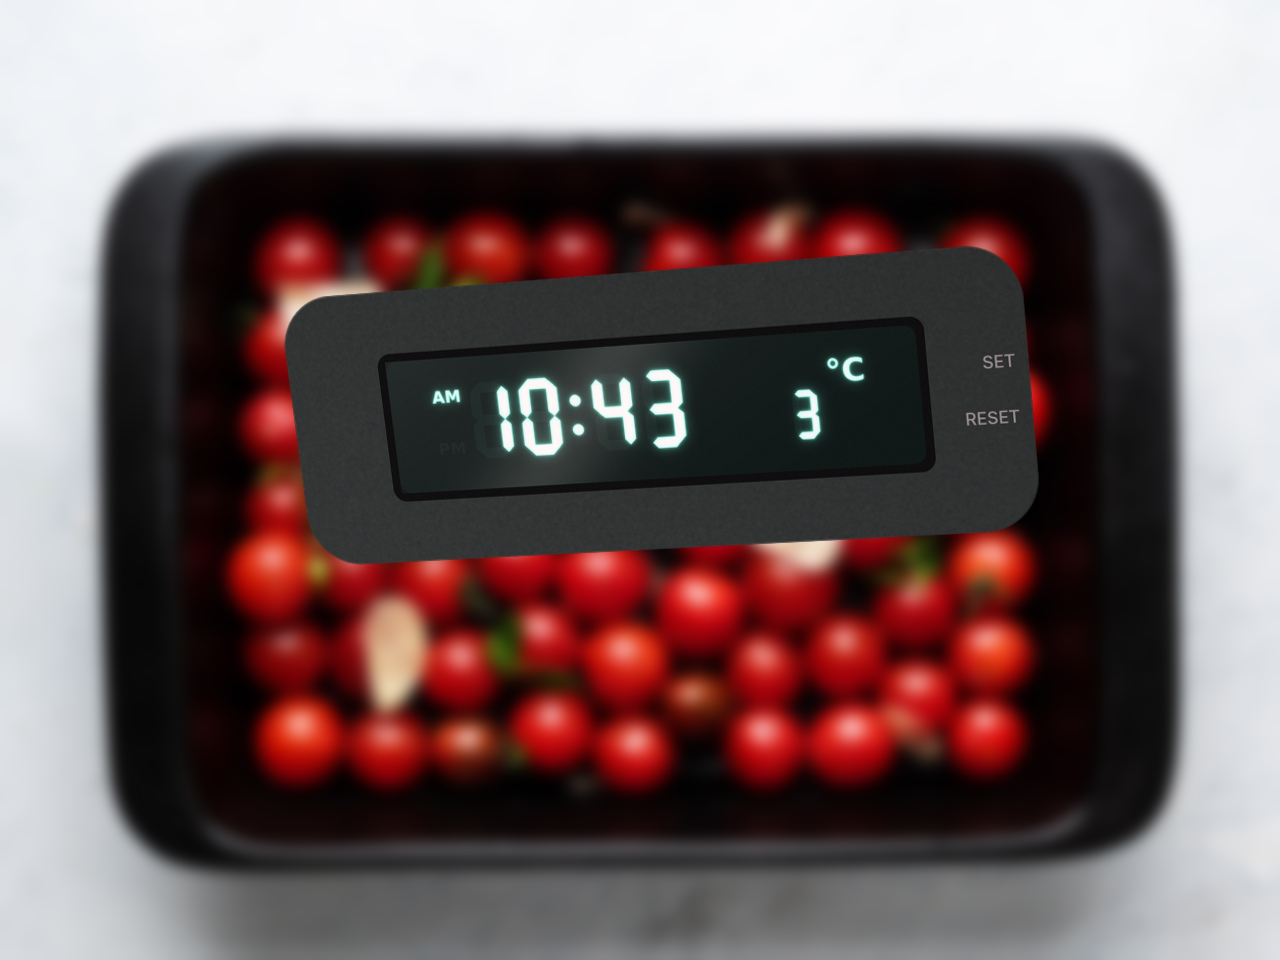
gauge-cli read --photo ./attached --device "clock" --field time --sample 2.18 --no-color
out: 10.43
